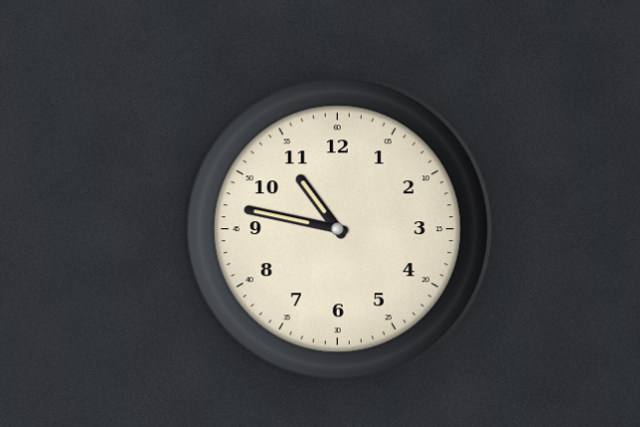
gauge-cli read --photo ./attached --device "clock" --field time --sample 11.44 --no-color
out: 10.47
